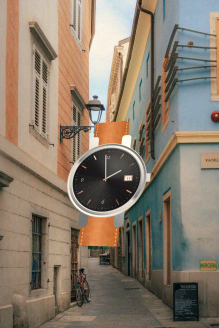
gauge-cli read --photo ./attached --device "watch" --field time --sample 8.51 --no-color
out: 1.59
